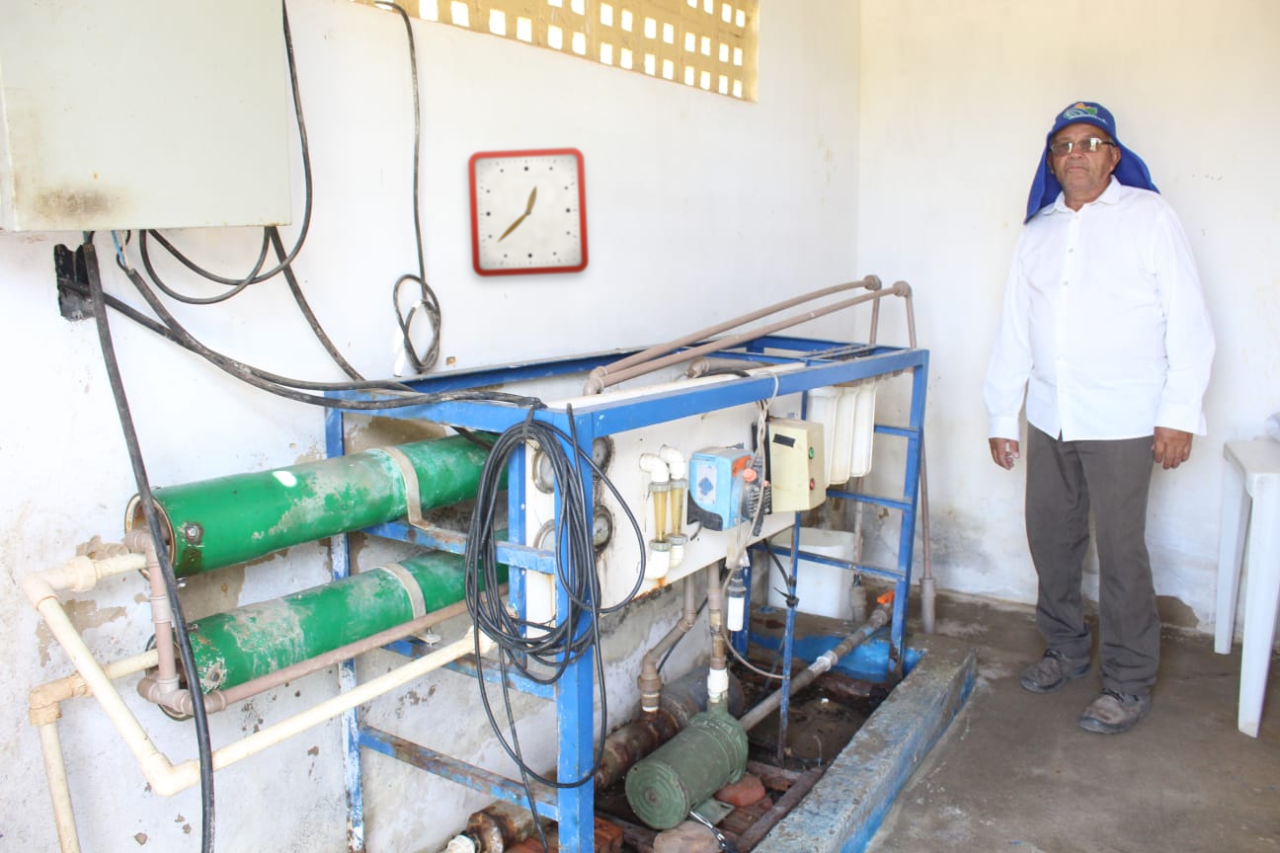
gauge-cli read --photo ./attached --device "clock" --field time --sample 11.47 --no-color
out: 12.38
